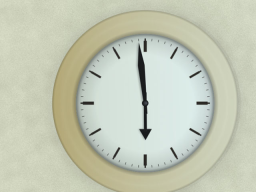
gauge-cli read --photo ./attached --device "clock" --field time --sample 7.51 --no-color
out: 5.59
